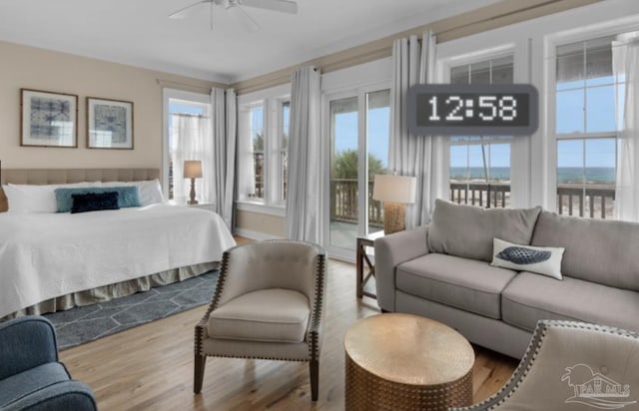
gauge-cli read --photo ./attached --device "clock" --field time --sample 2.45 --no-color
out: 12.58
